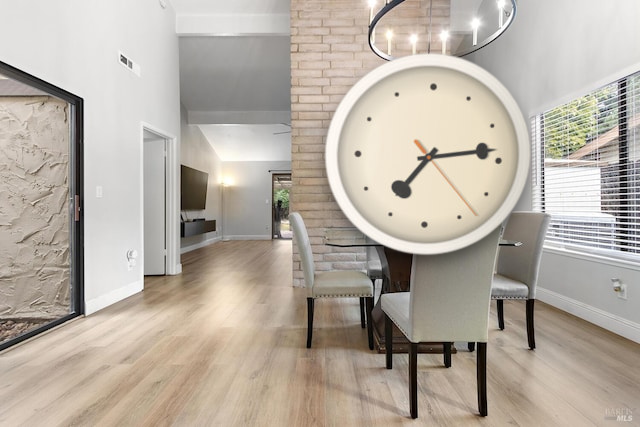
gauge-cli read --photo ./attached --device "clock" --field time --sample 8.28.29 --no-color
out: 7.13.23
